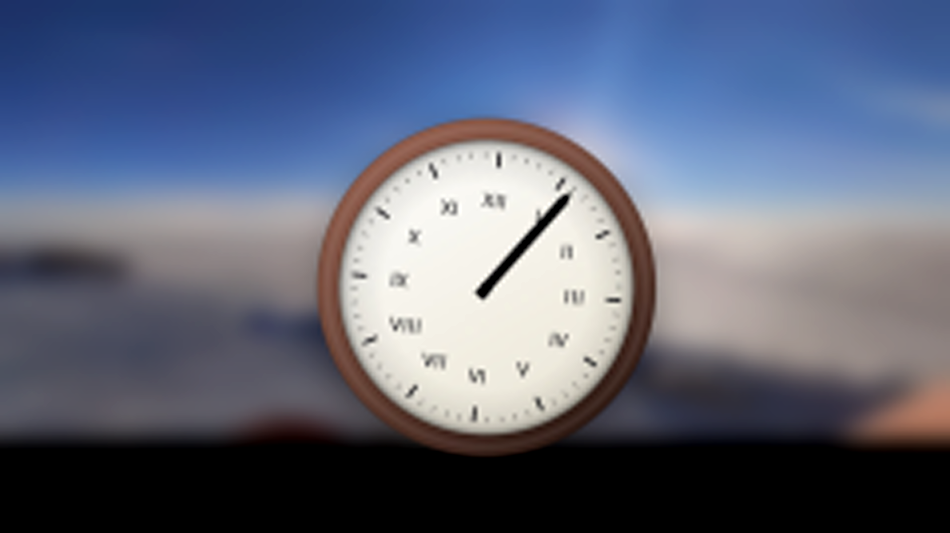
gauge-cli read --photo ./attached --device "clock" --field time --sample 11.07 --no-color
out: 1.06
